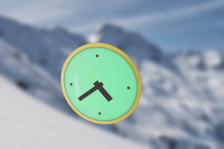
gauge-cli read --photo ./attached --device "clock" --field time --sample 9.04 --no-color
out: 4.39
